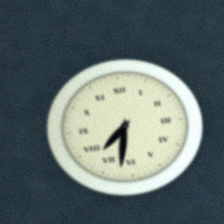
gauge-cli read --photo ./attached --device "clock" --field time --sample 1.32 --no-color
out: 7.32
